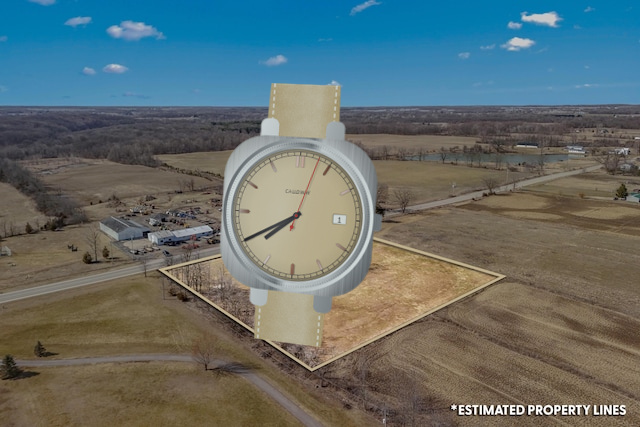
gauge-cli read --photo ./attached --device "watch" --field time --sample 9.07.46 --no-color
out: 7.40.03
